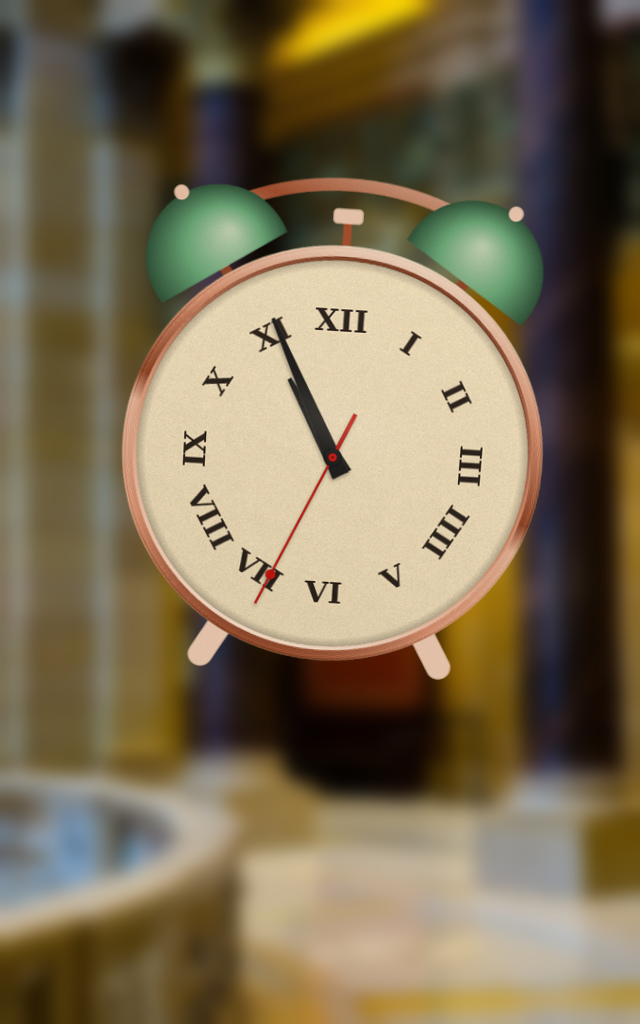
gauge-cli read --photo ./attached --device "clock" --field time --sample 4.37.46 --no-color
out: 10.55.34
